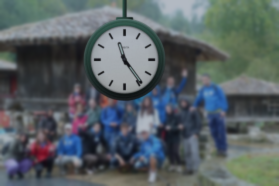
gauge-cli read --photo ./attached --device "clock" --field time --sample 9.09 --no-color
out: 11.24
